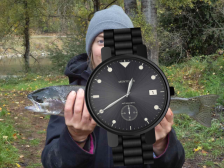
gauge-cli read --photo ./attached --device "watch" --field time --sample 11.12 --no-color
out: 12.40
